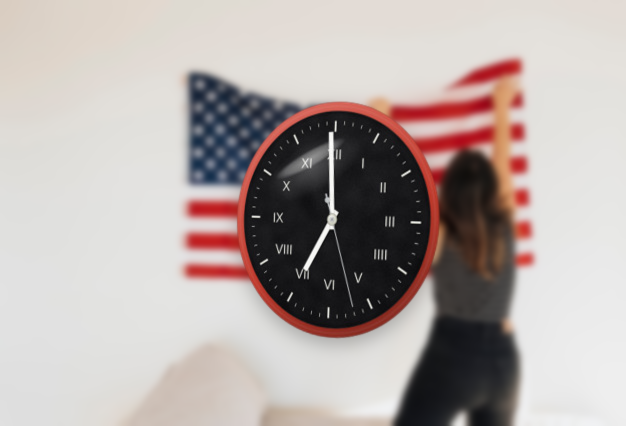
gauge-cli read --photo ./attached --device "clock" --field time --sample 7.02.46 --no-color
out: 6.59.27
